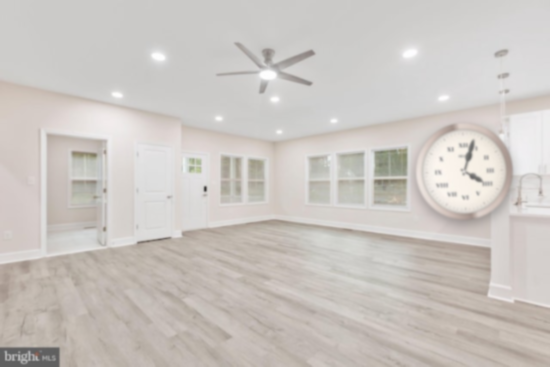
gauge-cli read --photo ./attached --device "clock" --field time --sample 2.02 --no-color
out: 4.03
